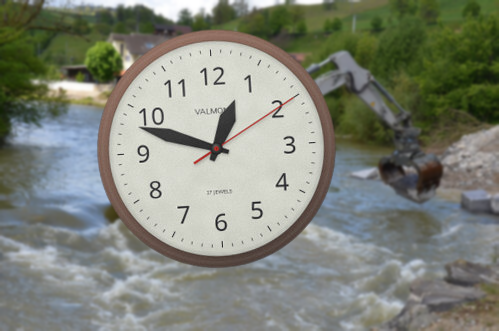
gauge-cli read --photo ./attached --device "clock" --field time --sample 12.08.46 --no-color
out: 12.48.10
